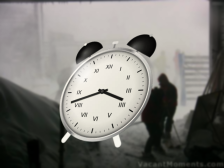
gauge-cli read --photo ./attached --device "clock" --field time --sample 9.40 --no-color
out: 3.42
